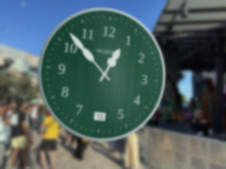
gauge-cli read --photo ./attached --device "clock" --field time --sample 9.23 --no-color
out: 12.52
